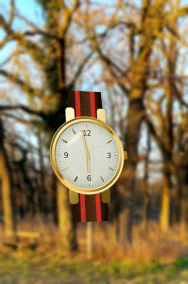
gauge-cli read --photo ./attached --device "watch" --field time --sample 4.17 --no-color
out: 5.58
